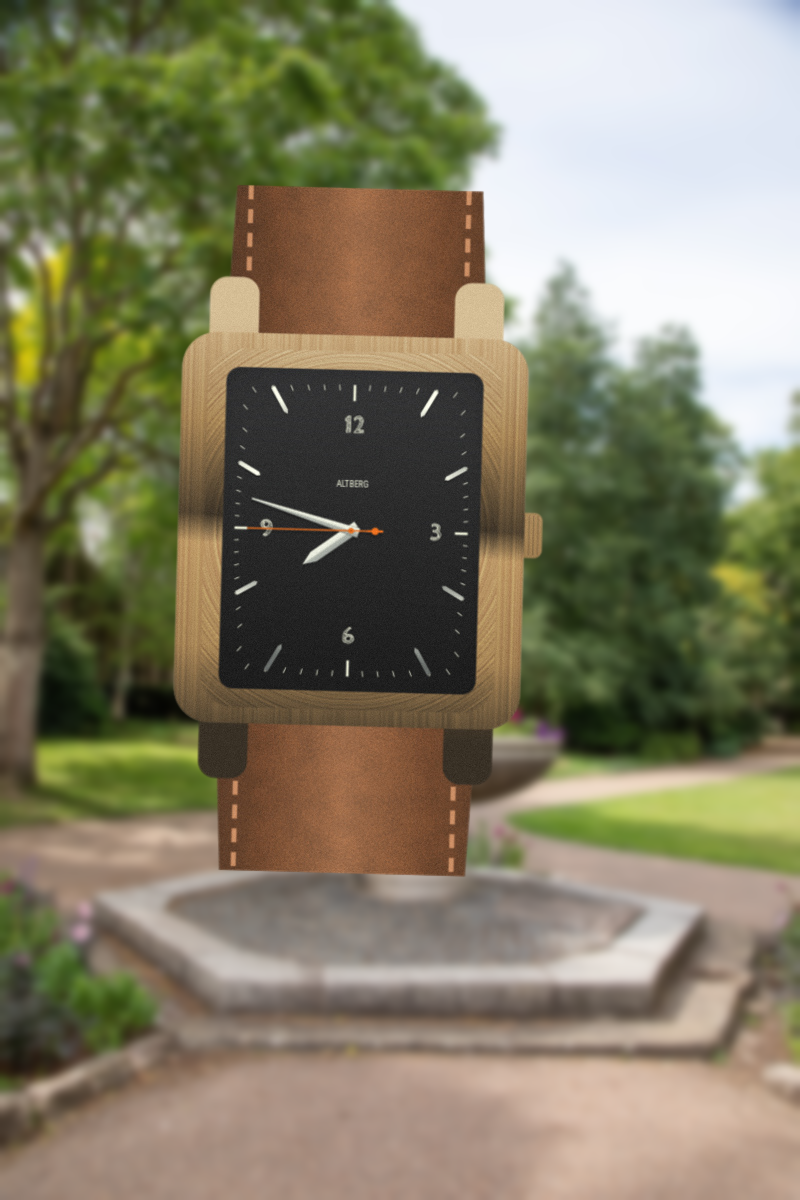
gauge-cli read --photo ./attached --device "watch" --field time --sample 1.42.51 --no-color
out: 7.47.45
